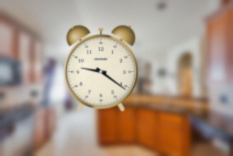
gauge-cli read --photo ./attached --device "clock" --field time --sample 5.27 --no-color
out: 9.21
